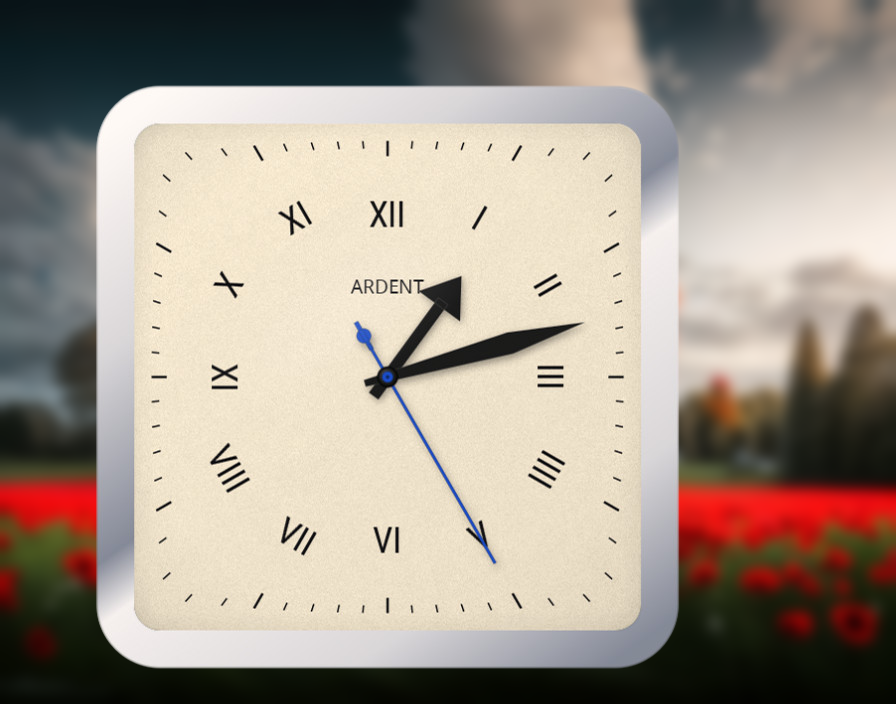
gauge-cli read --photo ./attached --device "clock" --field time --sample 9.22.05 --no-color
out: 1.12.25
